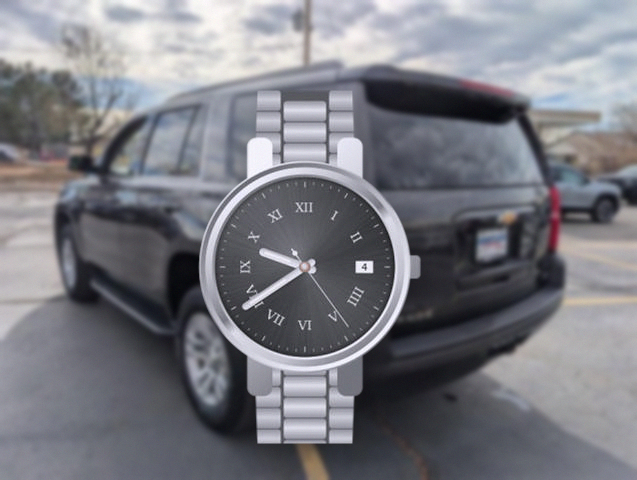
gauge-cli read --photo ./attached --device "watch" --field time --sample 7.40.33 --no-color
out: 9.39.24
